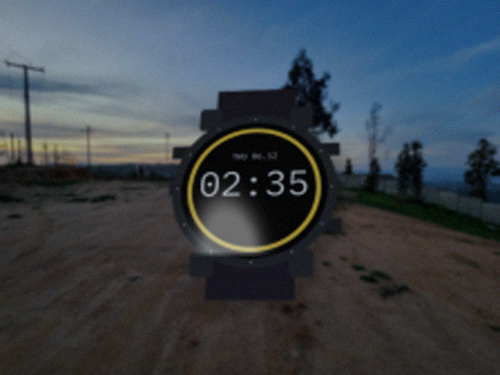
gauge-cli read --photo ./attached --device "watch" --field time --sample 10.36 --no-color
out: 2.35
